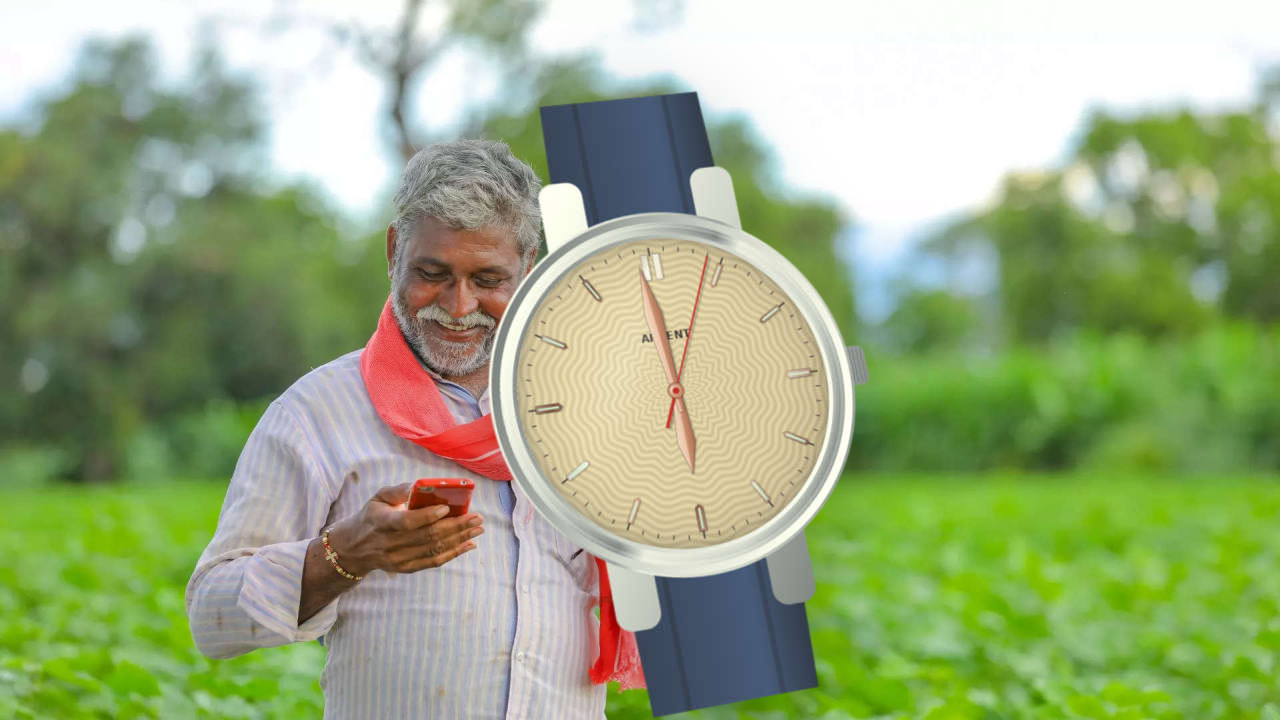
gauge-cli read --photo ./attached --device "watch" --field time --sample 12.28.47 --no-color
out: 5.59.04
